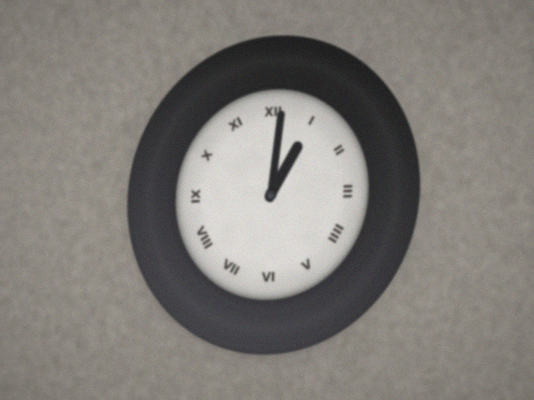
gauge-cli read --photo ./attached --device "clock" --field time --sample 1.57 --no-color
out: 1.01
